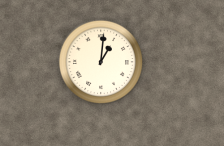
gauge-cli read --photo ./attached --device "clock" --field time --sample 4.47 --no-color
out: 1.01
